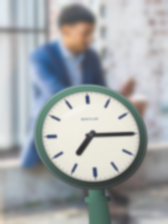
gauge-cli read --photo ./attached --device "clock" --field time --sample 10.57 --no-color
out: 7.15
